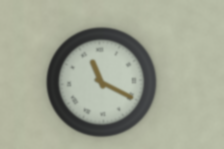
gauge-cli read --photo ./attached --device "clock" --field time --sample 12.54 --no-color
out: 11.20
